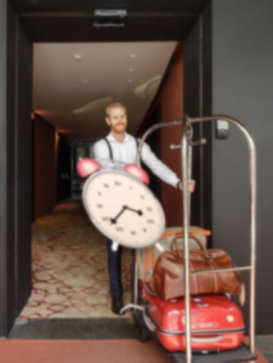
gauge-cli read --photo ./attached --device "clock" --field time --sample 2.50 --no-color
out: 3.38
